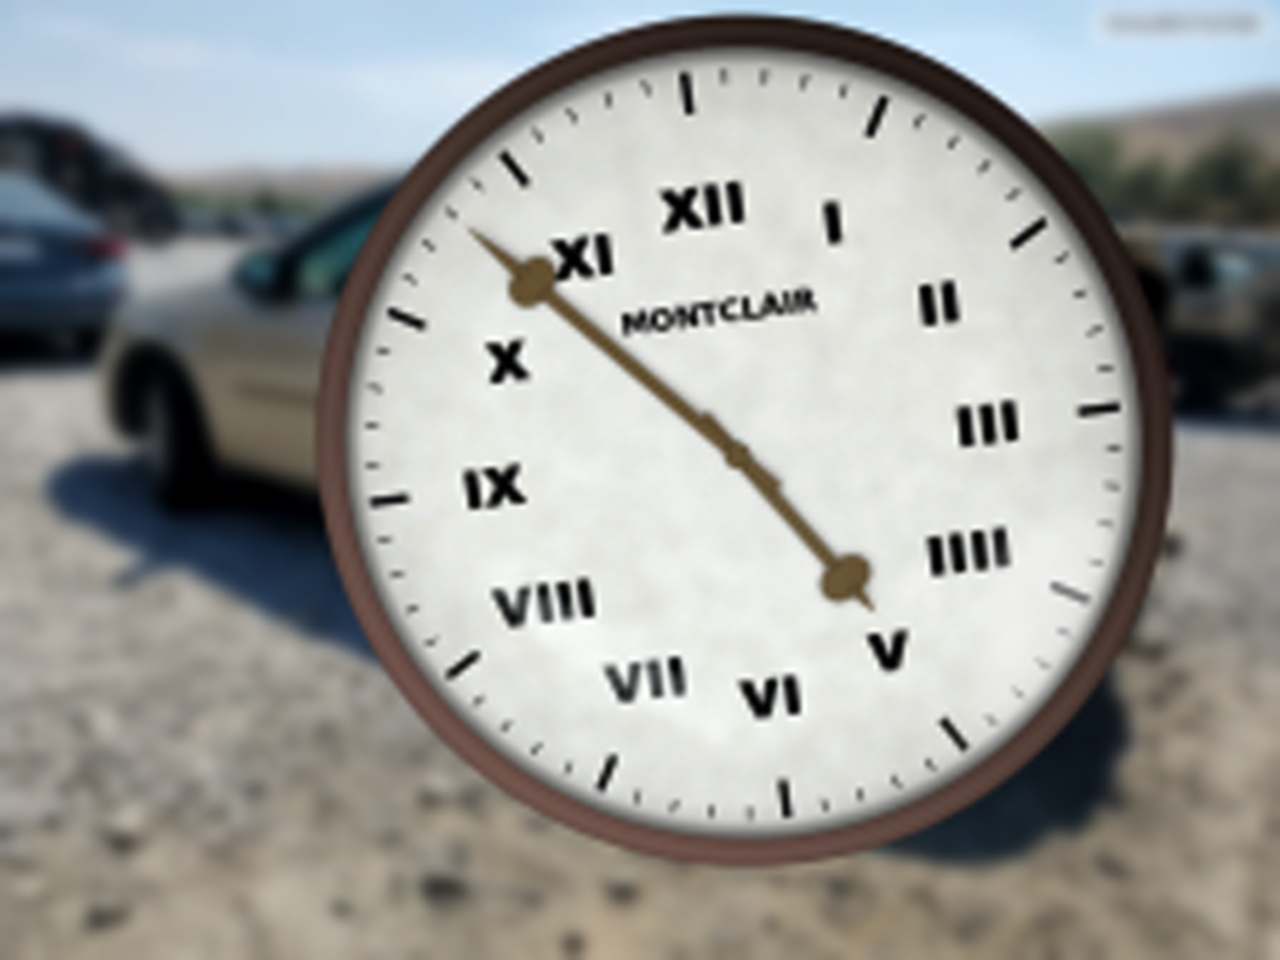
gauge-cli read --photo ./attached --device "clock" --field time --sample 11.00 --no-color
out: 4.53
